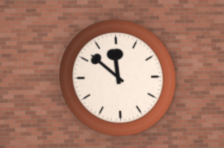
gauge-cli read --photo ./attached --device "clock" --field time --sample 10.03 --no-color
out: 11.52
